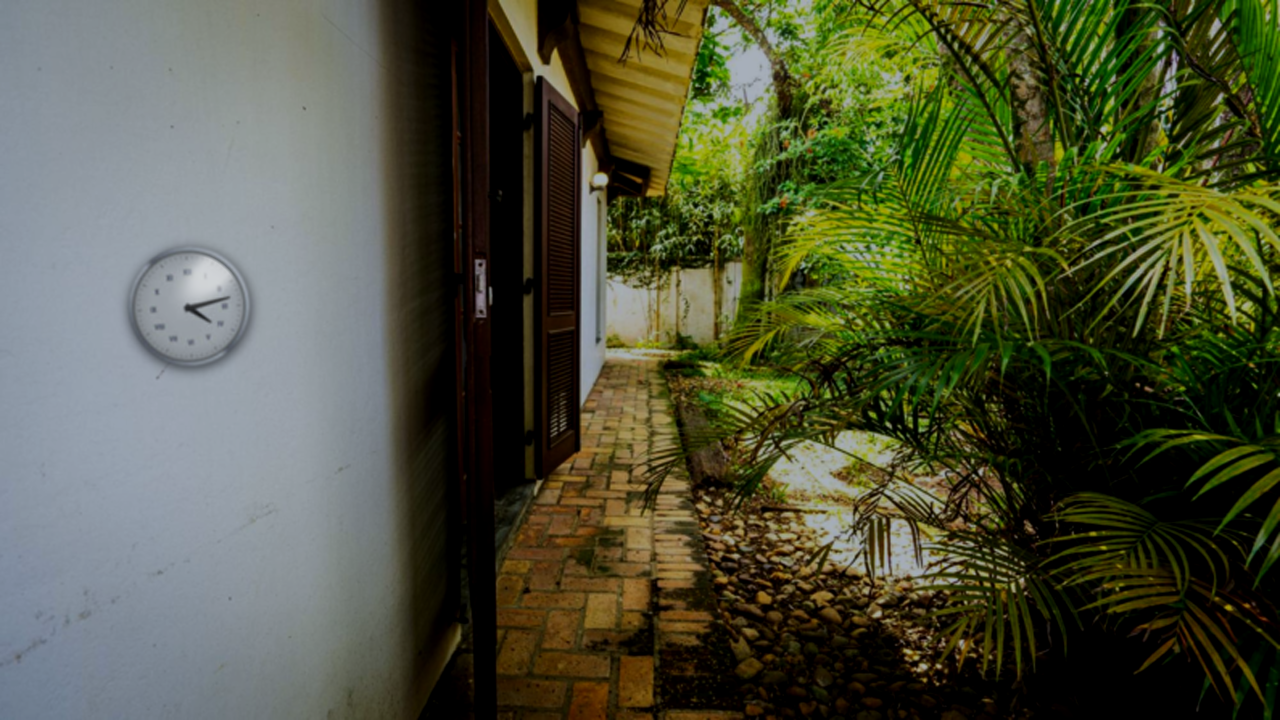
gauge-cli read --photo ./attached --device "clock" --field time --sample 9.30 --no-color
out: 4.13
